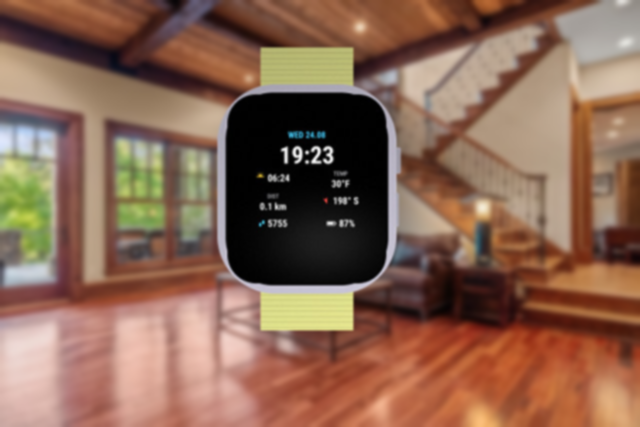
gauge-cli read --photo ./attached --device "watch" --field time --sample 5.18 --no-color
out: 19.23
